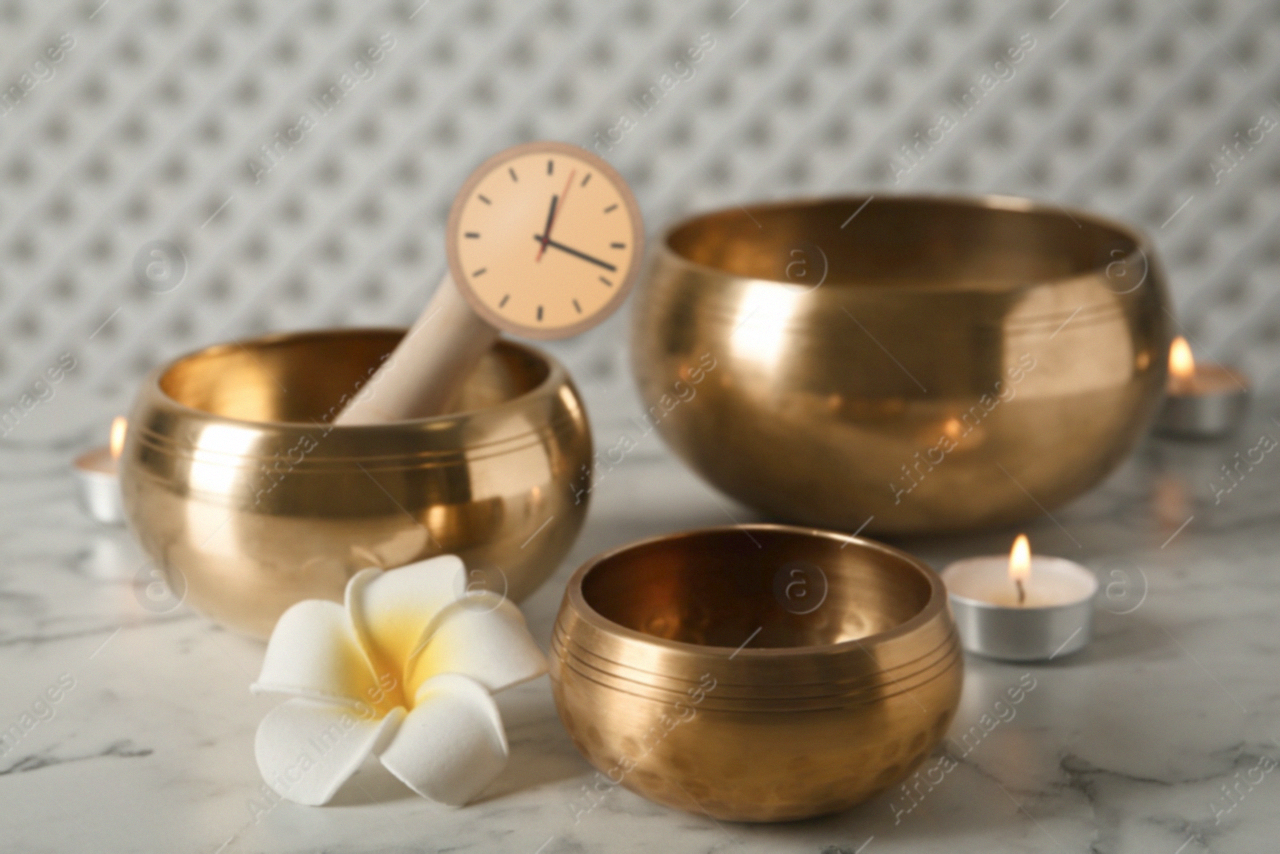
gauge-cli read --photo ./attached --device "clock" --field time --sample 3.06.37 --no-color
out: 12.18.03
